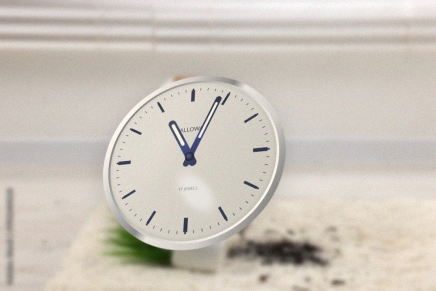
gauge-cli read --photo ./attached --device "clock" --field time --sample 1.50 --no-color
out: 11.04
